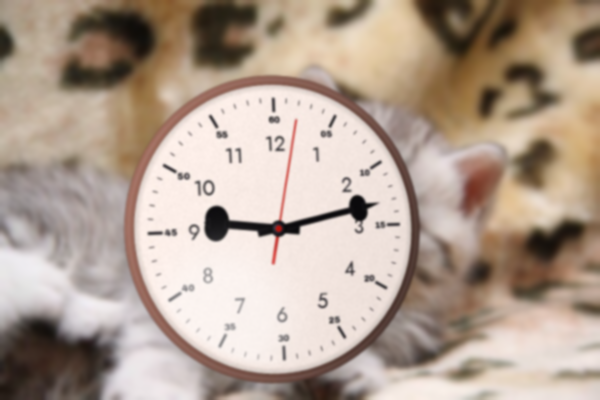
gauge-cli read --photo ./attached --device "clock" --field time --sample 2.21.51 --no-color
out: 9.13.02
